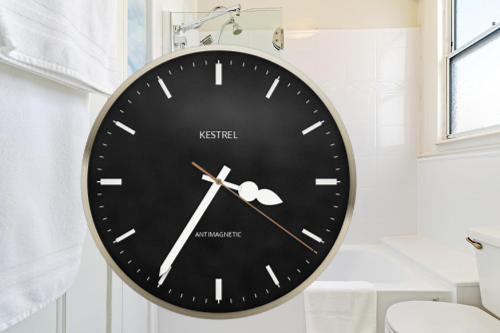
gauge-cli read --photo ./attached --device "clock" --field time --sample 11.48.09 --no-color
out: 3.35.21
